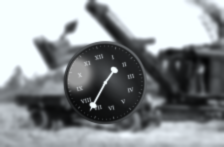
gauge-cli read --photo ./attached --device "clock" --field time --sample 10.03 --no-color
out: 1.37
